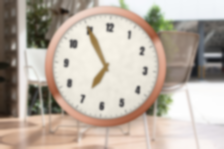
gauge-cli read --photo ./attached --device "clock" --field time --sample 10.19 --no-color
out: 6.55
